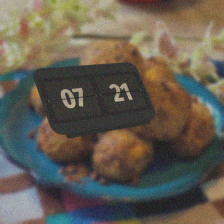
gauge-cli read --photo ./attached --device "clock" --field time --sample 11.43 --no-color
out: 7.21
